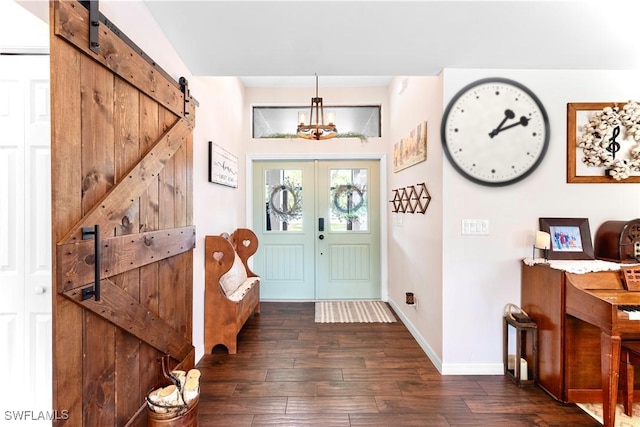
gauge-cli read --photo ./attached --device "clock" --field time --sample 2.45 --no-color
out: 1.11
